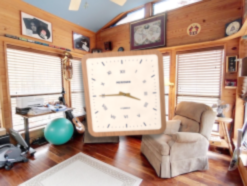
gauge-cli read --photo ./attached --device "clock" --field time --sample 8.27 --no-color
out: 3.45
